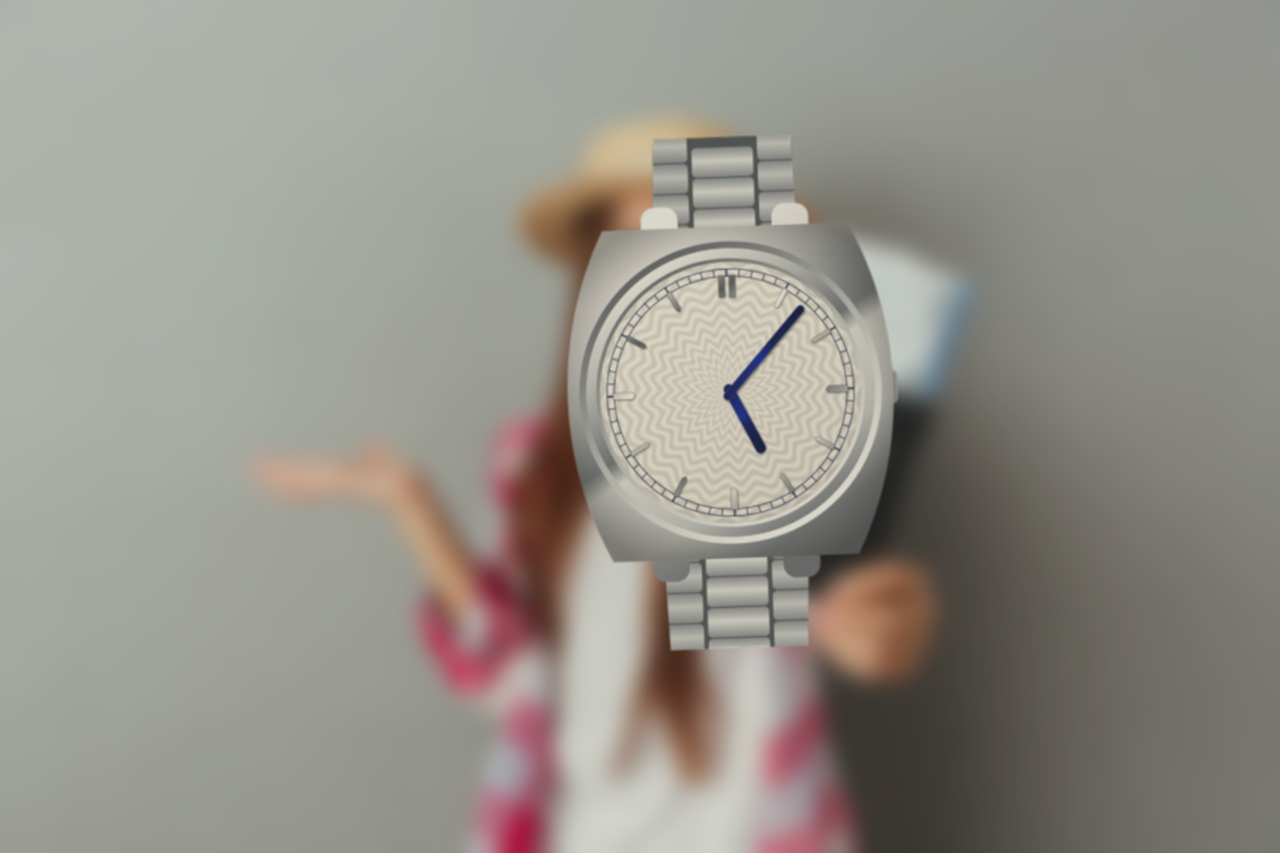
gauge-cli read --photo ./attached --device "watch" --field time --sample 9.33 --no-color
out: 5.07
